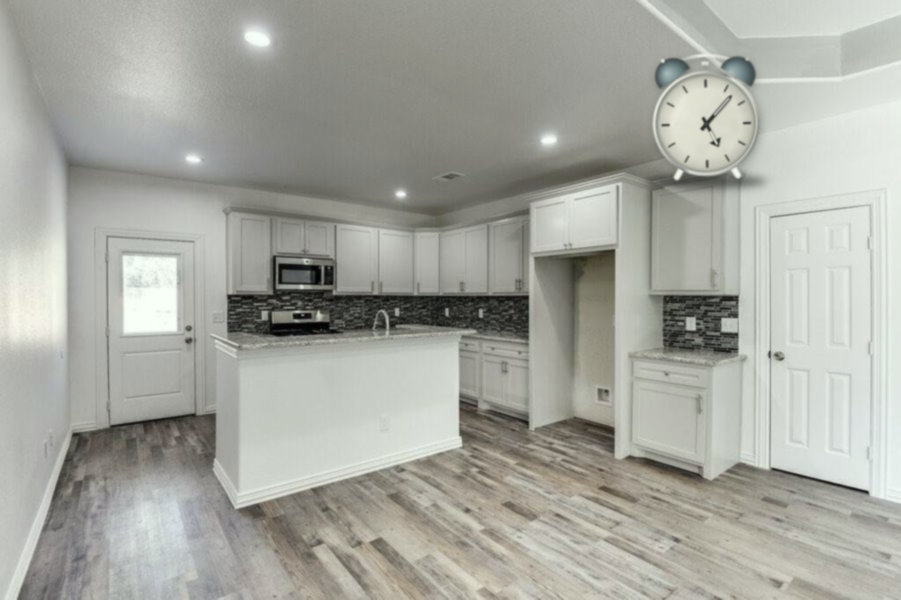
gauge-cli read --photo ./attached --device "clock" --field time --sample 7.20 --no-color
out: 5.07
